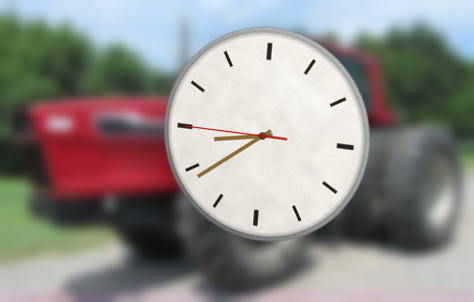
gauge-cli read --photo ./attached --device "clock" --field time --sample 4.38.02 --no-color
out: 8.38.45
